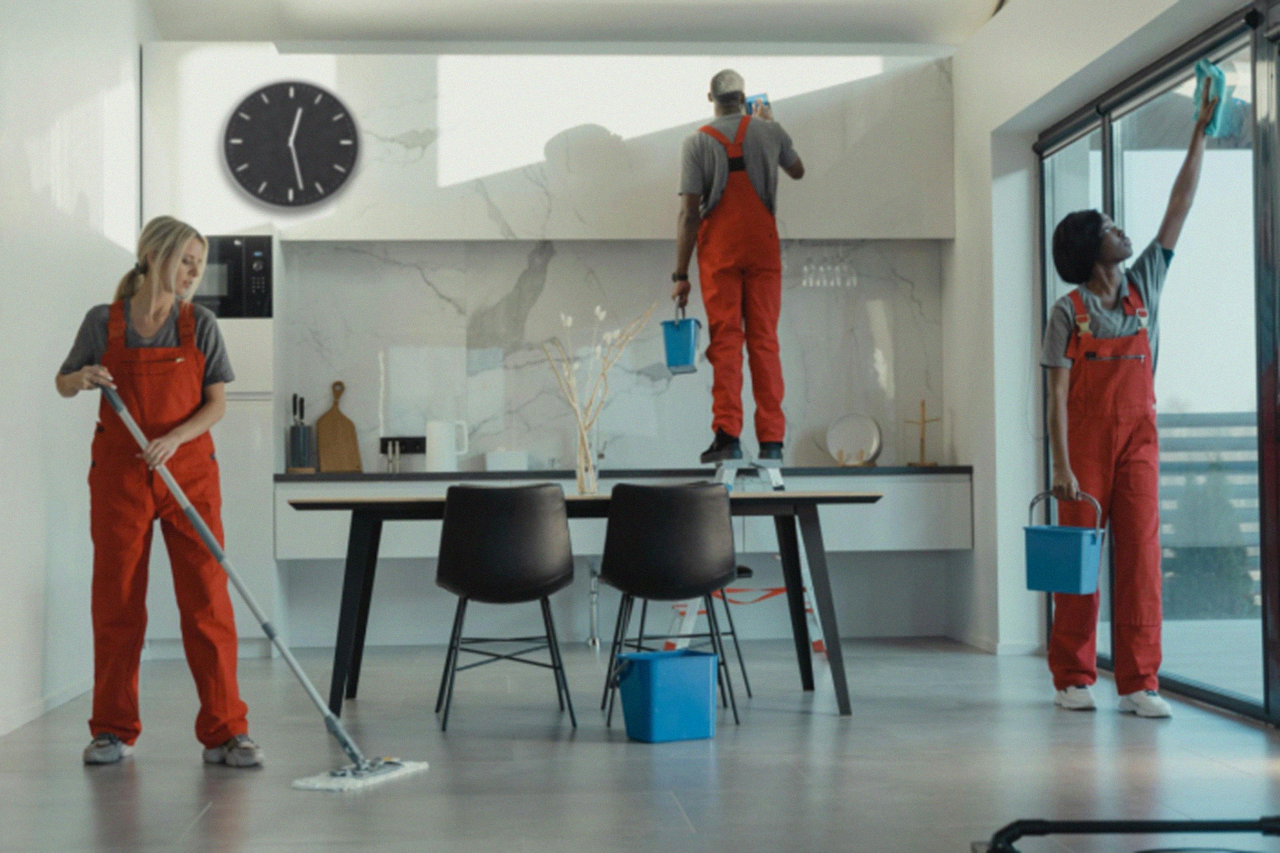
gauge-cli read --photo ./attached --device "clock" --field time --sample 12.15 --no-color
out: 12.28
